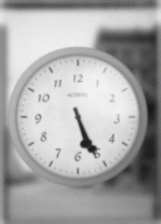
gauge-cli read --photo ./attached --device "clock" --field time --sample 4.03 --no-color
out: 5.26
